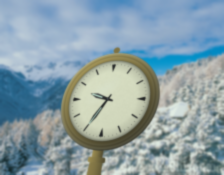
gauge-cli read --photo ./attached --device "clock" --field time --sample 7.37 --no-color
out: 9.35
